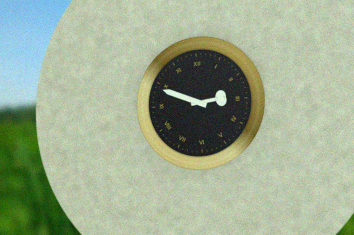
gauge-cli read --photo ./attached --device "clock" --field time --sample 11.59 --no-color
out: 2.49
